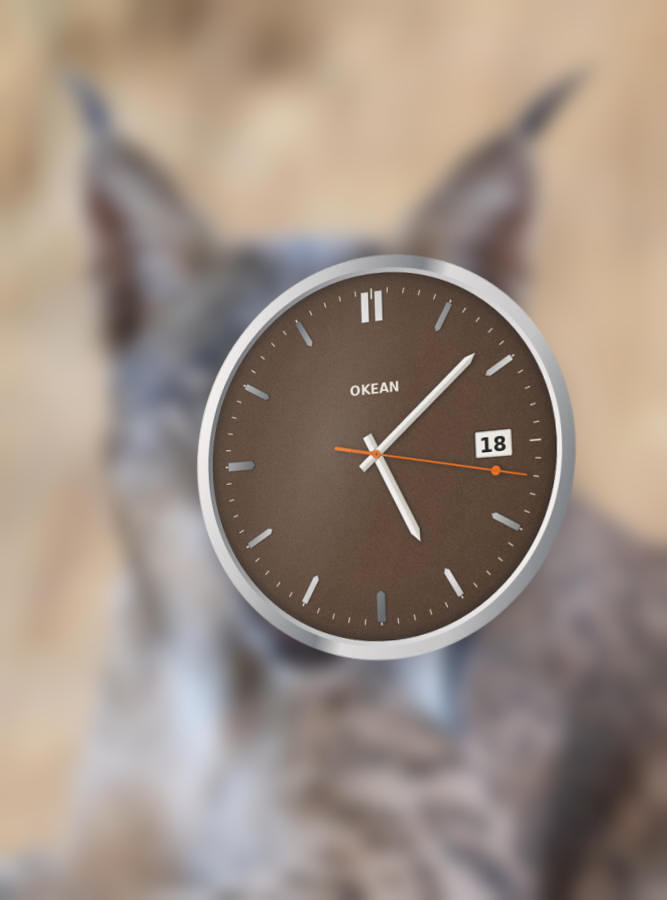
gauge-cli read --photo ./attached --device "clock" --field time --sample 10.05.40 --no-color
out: 5.08.17
